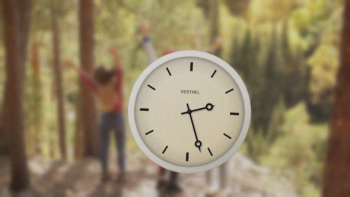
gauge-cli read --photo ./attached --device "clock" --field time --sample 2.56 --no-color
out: 2.27
